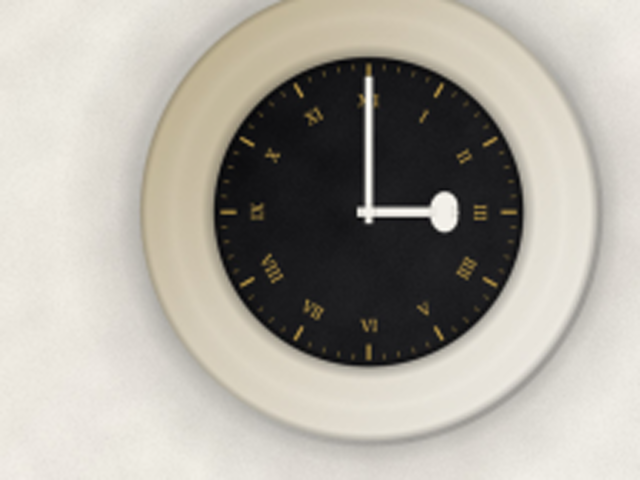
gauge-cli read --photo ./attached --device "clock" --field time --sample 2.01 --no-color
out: 3.00
